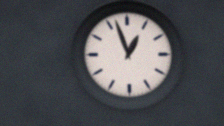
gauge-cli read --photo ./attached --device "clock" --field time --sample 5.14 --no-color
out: 12.57
